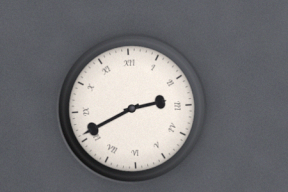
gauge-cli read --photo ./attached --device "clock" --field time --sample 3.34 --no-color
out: 2.41
